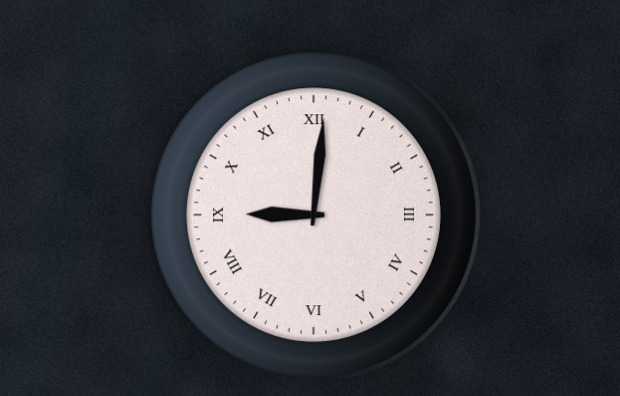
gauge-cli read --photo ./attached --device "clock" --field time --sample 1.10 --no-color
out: 9.01
